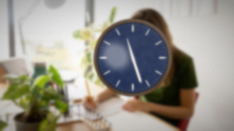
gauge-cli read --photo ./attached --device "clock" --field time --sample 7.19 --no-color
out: 11.27
